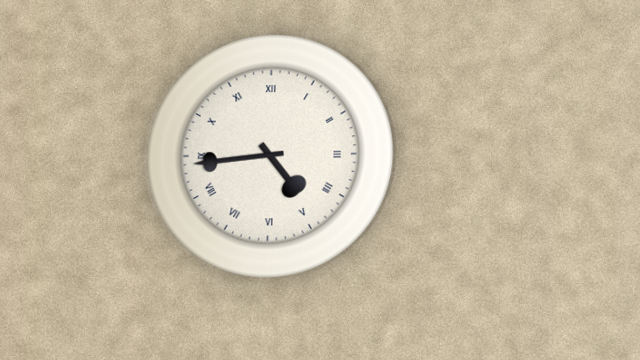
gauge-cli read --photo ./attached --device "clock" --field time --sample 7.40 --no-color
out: 4.44
